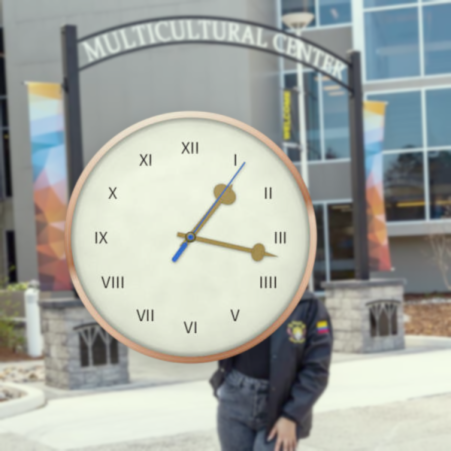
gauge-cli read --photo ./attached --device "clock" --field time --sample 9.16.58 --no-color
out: 1.17.06
